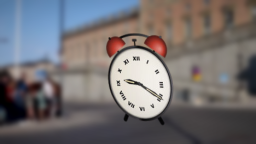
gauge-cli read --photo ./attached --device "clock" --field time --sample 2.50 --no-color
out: 9.20
